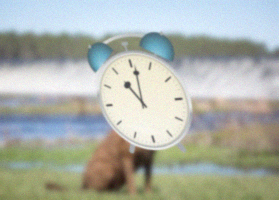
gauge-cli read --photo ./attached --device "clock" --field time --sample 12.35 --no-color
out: 11.01
